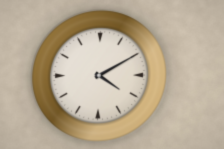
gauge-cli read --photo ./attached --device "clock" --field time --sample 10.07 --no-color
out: 4.10
